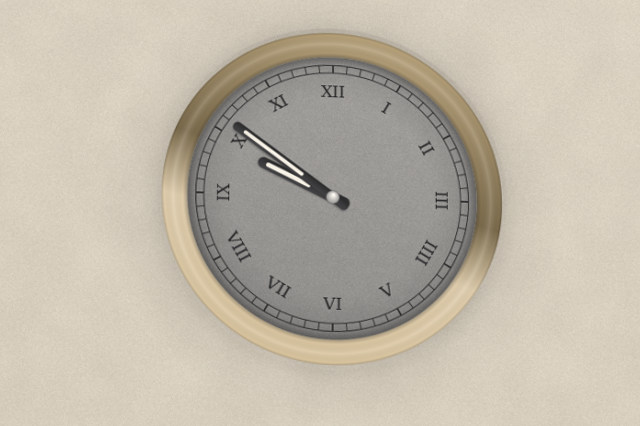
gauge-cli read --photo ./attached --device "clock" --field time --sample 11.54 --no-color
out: 9.51
